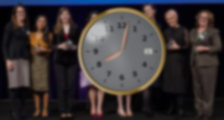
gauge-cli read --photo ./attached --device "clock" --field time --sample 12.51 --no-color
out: 8.02
